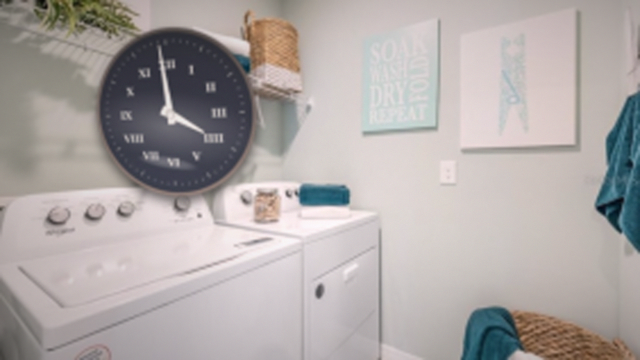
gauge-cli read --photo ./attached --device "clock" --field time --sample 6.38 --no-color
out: 3.59
